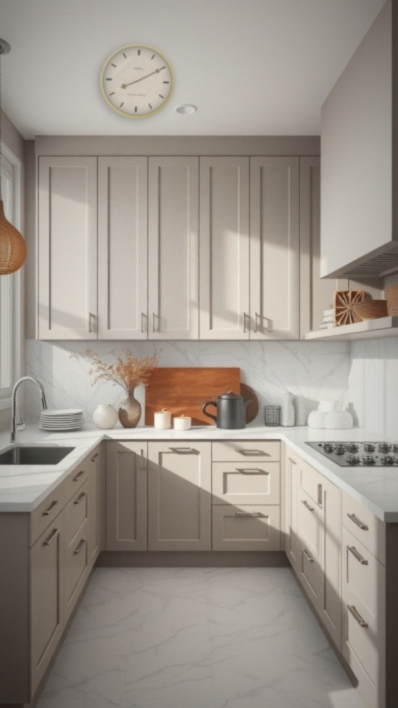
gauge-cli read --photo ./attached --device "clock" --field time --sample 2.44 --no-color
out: 8.10
